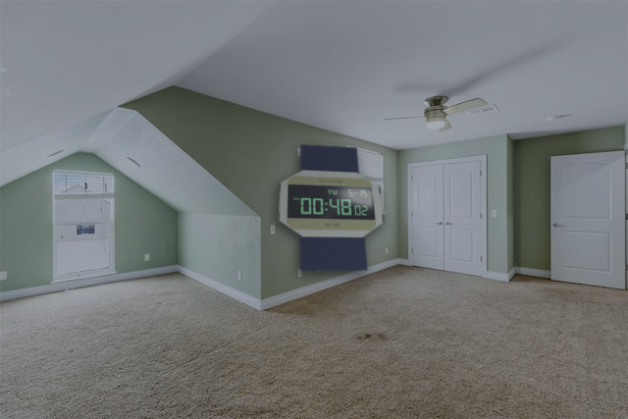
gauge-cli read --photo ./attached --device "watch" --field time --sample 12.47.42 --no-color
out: 0.48.02
